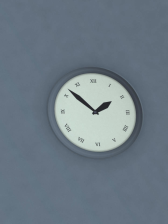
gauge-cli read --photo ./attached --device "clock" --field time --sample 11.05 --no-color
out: 1.52
